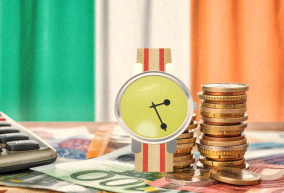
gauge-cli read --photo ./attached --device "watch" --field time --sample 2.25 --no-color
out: 2.26
